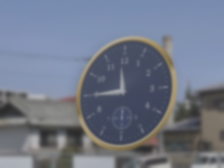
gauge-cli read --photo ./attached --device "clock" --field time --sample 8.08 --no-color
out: 11.45
